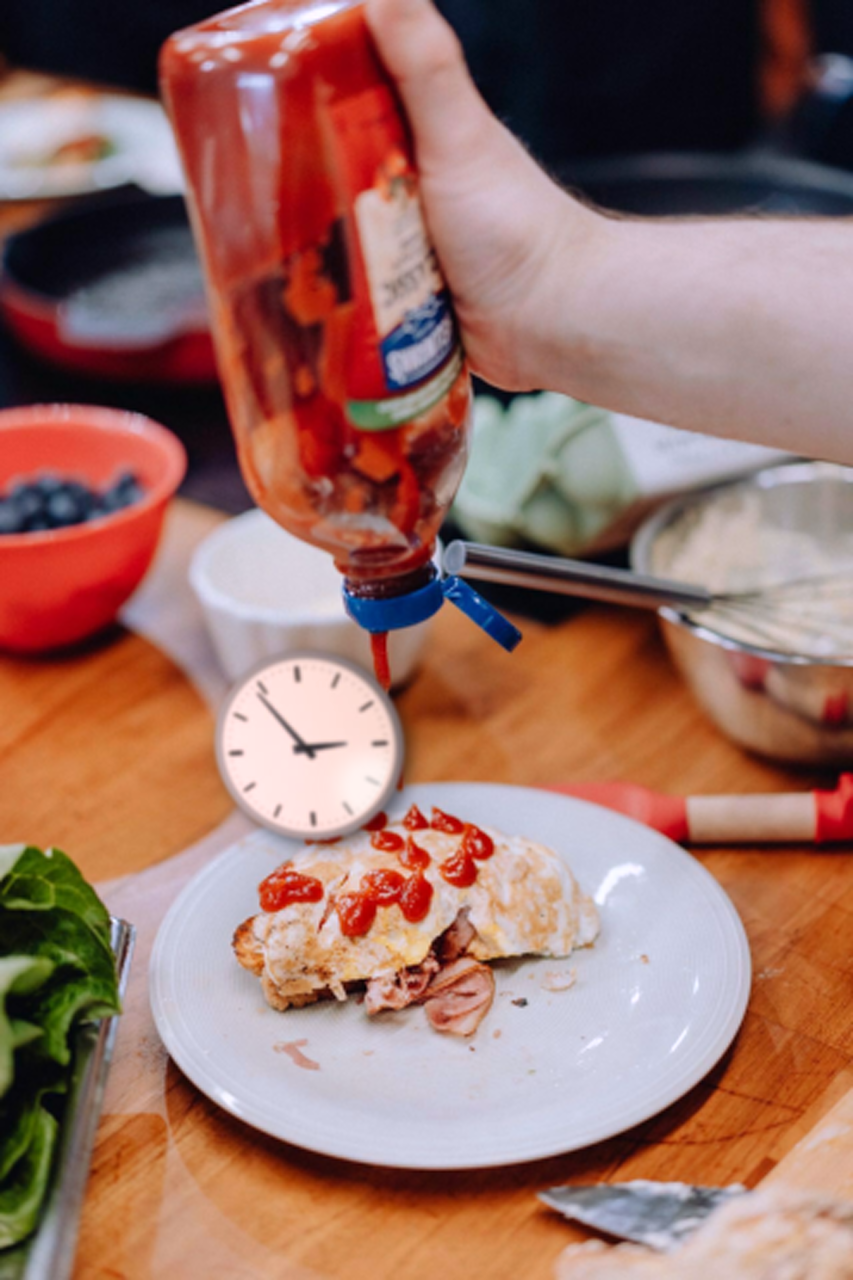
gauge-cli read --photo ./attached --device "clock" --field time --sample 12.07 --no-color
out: 2.54
